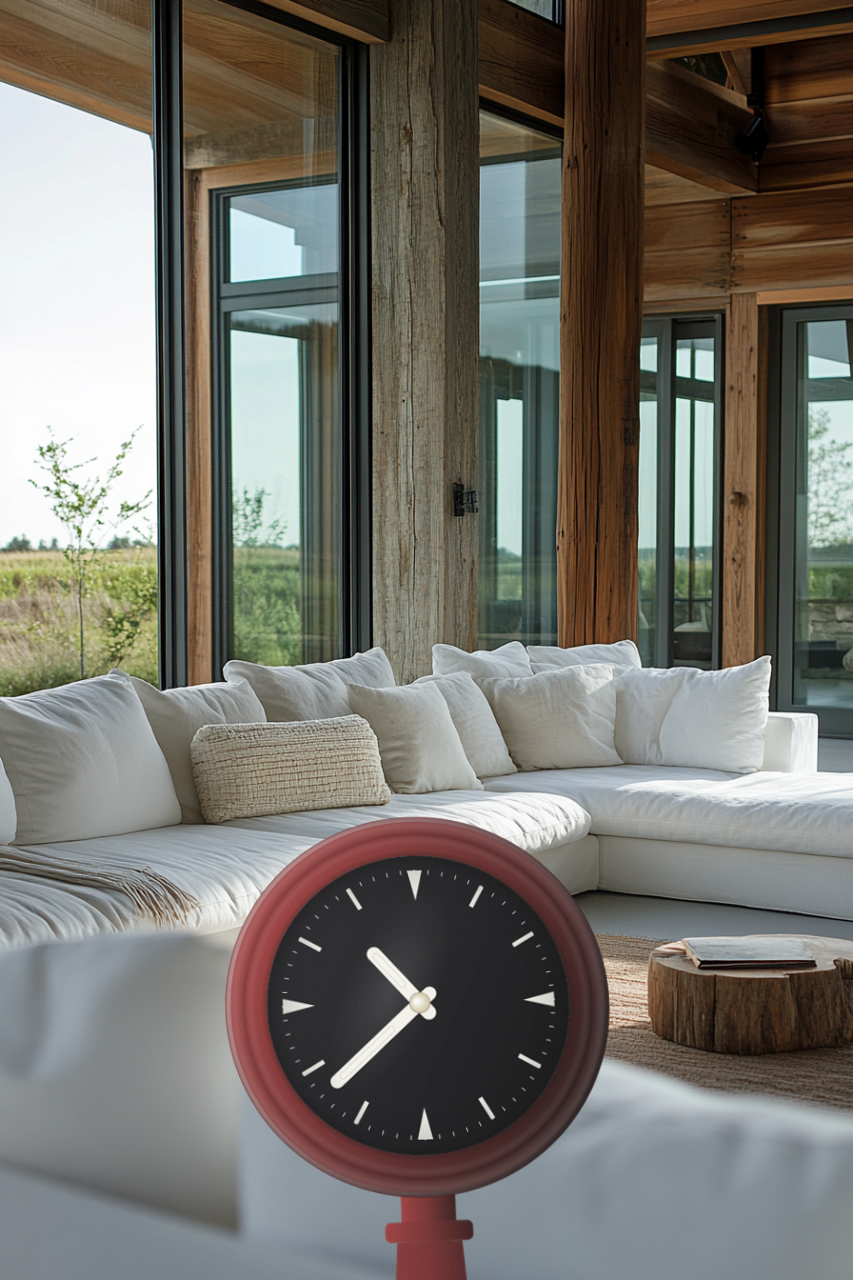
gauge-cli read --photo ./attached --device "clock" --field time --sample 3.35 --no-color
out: 10.38
